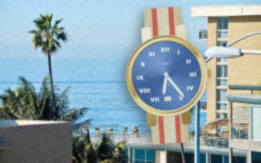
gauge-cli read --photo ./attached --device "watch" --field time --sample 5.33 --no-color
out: 6.24
